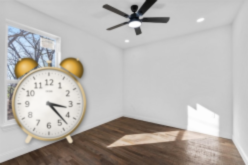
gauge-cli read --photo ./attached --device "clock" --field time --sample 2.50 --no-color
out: 3.23
